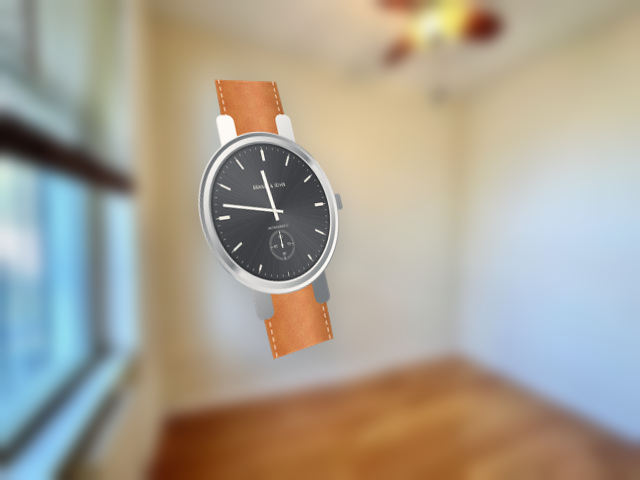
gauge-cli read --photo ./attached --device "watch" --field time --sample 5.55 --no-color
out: 11.47
